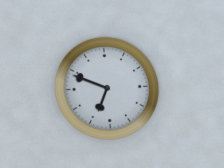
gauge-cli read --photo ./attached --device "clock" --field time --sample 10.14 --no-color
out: 6.49
